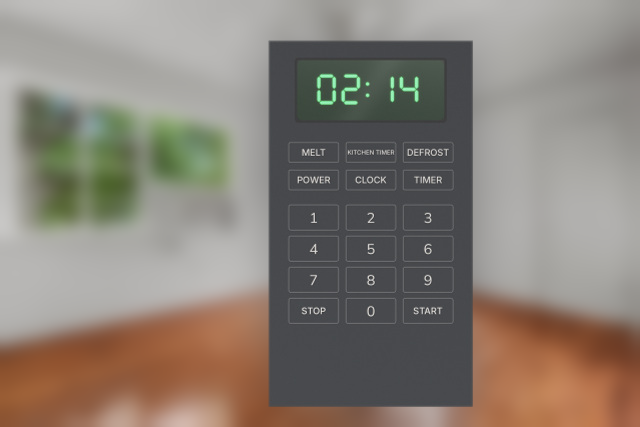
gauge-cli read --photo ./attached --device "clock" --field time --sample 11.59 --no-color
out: 2.14
